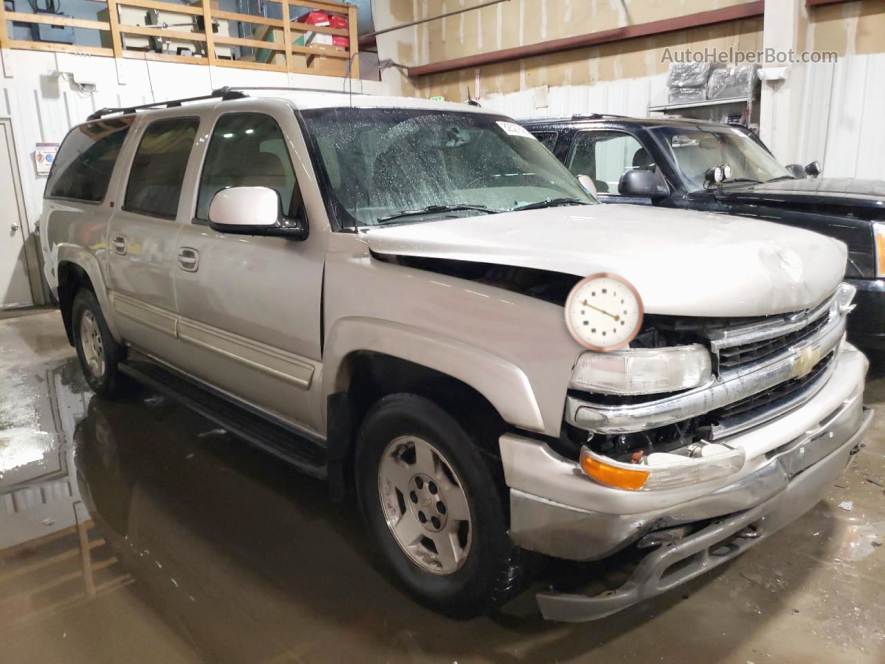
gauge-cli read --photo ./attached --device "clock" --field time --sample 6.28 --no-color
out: 3.49
